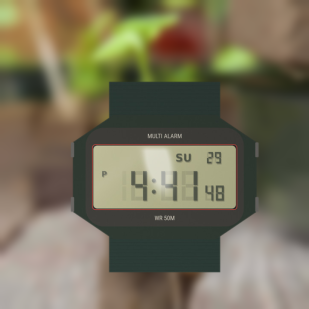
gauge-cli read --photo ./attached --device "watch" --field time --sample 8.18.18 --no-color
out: 4.41.48
